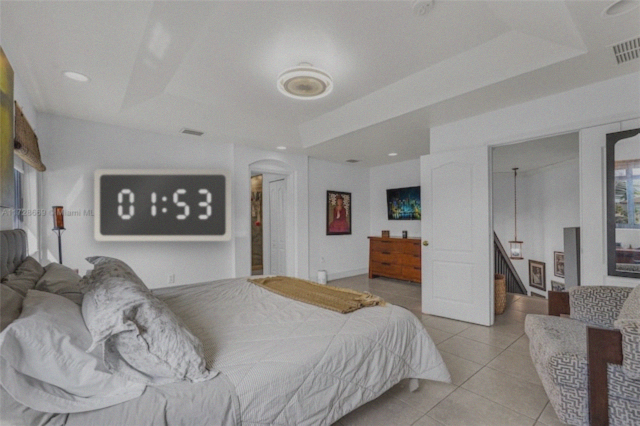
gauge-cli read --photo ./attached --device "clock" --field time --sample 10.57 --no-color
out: 1.53
